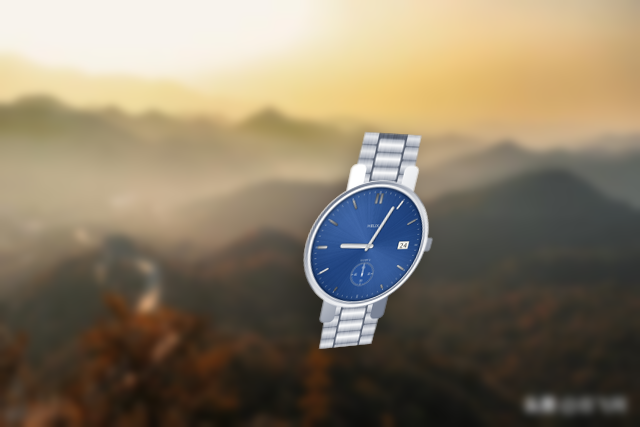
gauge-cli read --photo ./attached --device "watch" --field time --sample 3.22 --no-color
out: 9.04
